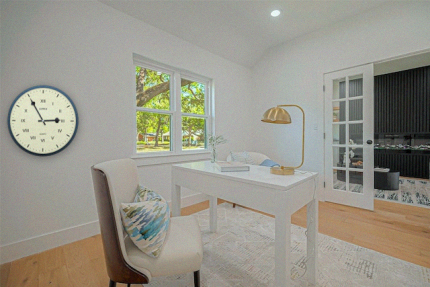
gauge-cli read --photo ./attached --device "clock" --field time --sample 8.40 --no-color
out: 2.55
